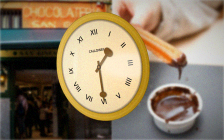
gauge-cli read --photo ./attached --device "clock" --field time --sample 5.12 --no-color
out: 1.30
